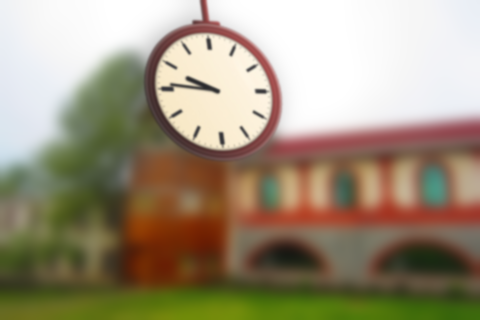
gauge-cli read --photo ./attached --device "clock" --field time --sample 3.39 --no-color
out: 9.46
